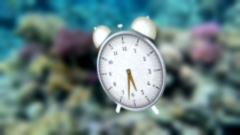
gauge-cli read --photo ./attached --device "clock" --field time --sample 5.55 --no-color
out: 5.32
